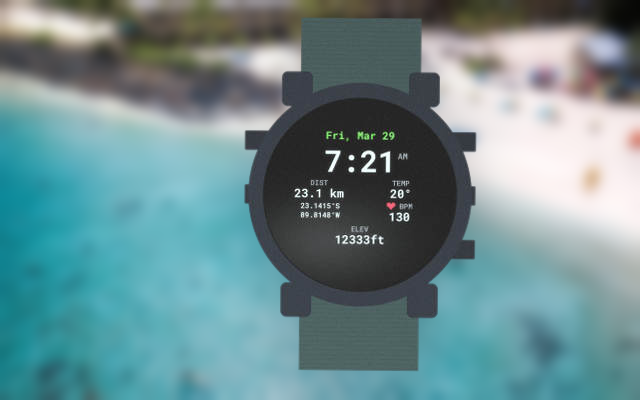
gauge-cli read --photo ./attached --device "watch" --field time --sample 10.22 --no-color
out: 7.21
